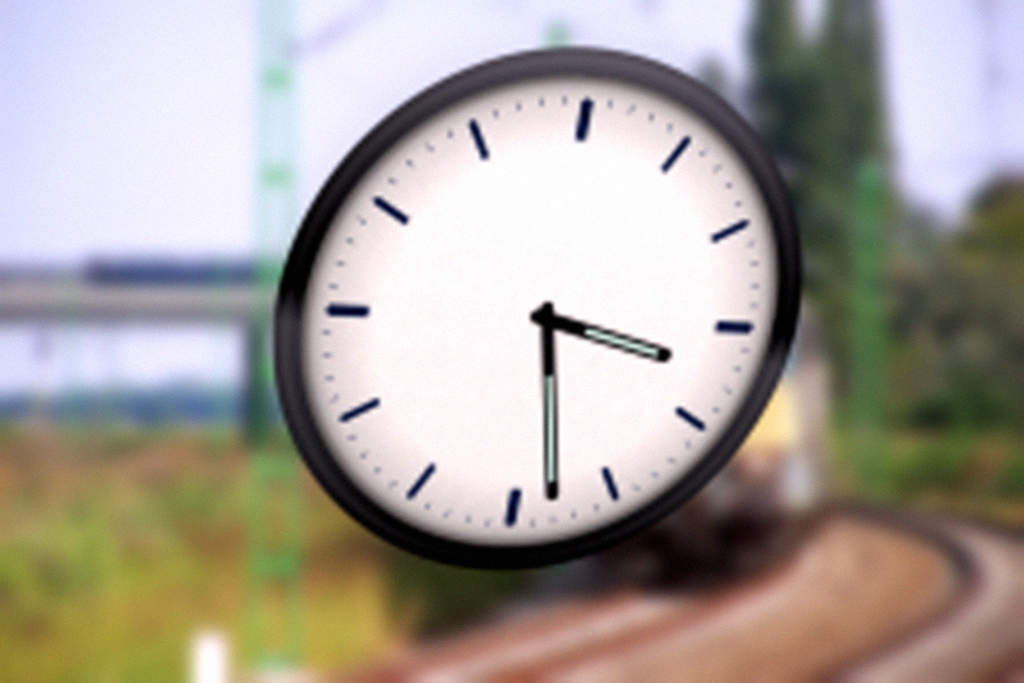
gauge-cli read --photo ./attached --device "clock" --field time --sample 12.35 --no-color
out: 3.28
